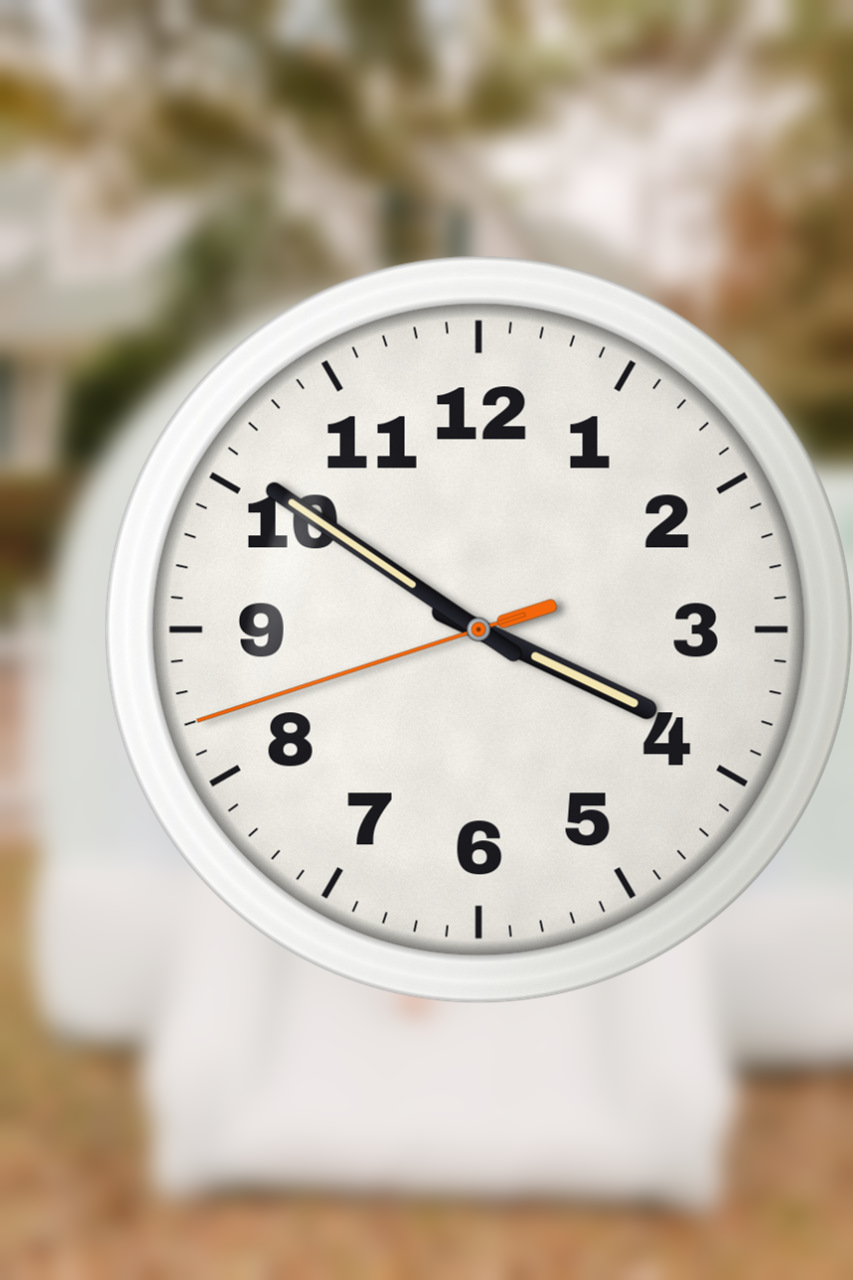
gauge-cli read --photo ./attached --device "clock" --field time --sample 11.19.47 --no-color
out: 3.50.42
